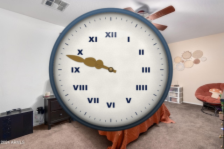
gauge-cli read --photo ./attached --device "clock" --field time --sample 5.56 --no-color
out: 9.48
